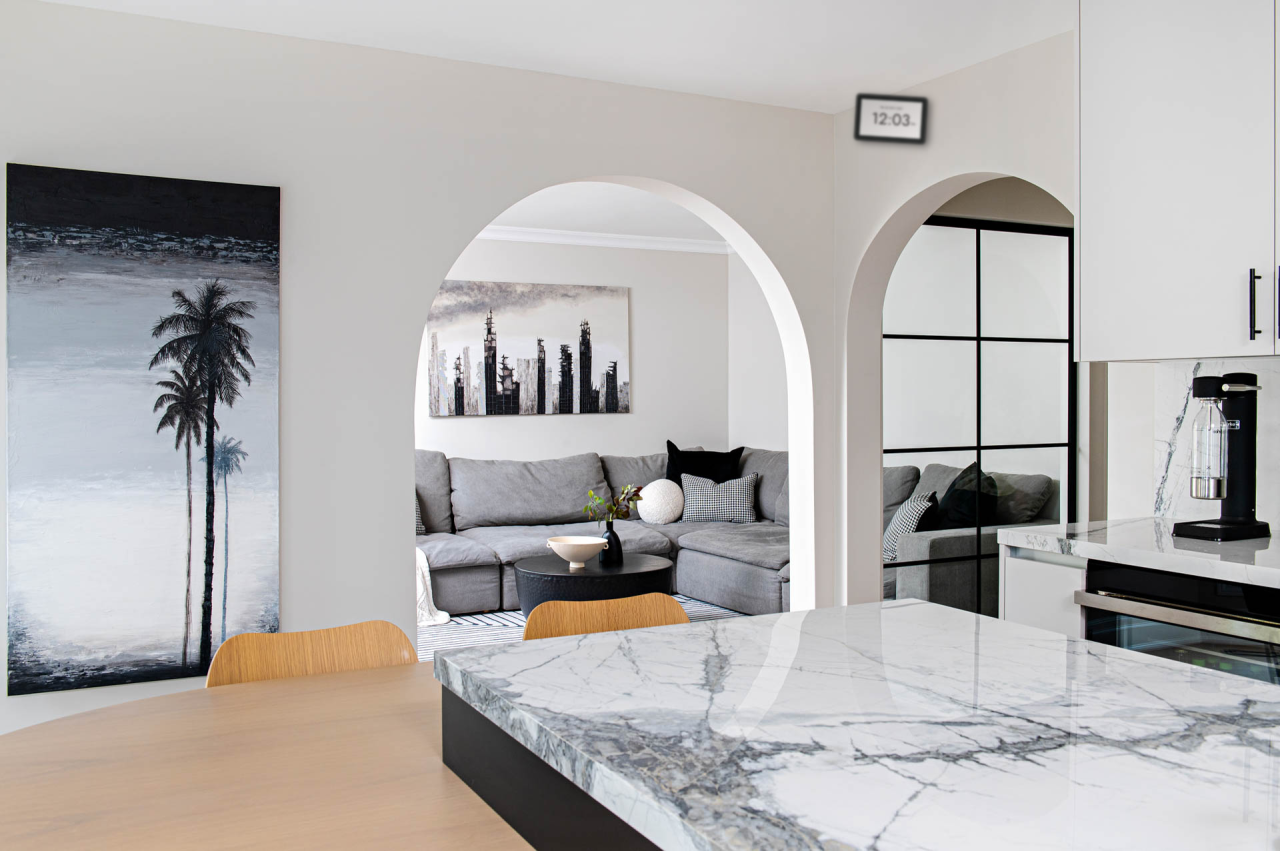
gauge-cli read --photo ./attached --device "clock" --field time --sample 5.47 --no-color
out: 12.03
